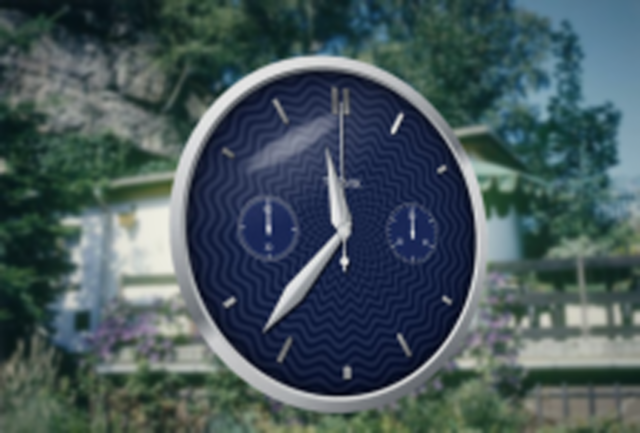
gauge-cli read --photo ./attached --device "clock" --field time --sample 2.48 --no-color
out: 11.37
